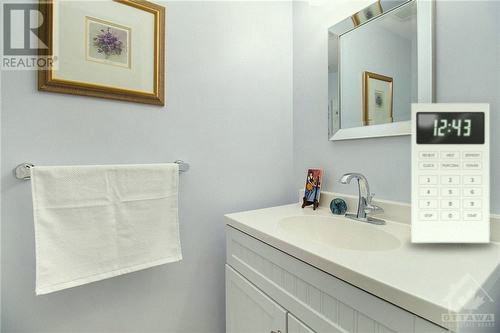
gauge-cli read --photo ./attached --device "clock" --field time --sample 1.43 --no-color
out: 12.43
